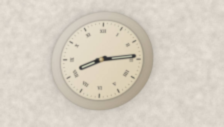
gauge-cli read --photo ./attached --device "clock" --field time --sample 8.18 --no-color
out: 8.14
